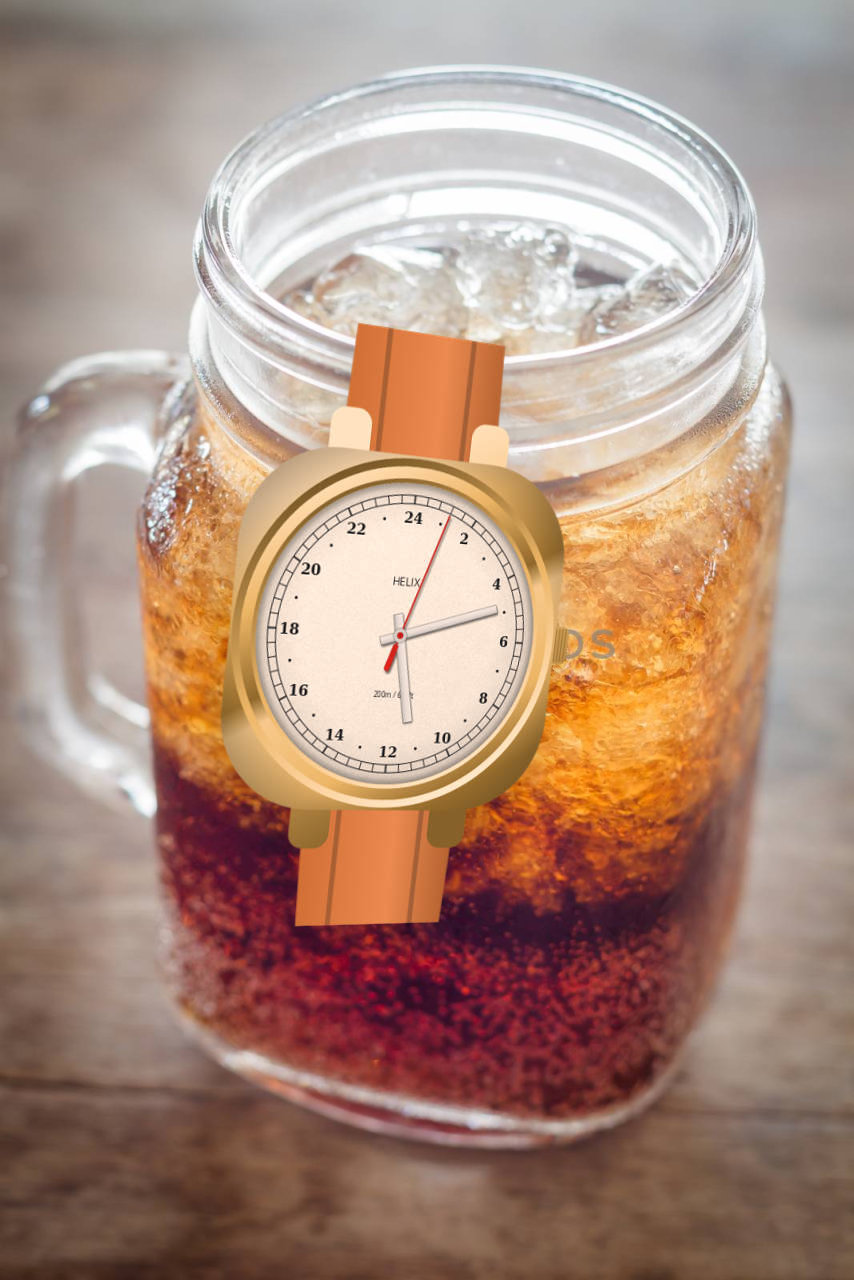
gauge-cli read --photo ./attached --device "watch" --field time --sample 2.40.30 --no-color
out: 11.12.03
